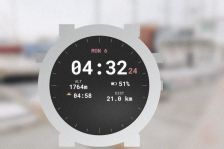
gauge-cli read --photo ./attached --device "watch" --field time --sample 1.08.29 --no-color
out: 4.32.24
